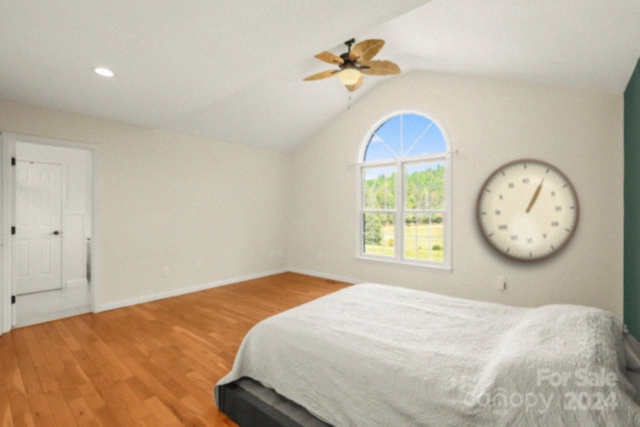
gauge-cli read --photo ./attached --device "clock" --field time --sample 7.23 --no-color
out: 1.05
